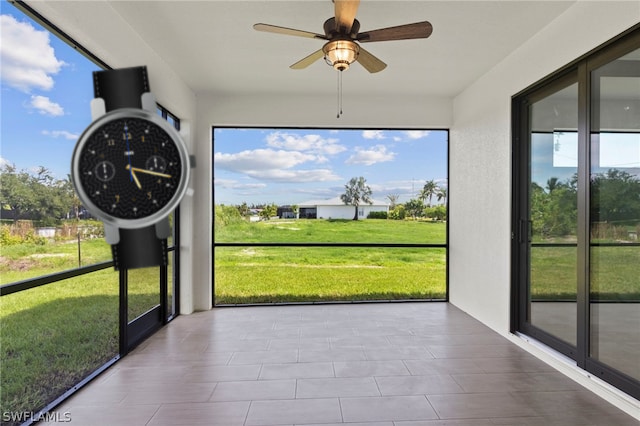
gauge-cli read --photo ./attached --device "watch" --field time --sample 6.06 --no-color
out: 5.18
